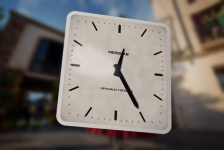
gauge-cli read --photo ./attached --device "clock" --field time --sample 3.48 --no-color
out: 12.25
